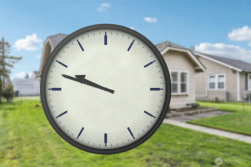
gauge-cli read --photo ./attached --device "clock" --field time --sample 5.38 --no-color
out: 9.48
